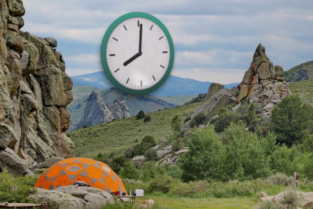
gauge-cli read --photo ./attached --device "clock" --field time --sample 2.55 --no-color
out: 8.01
